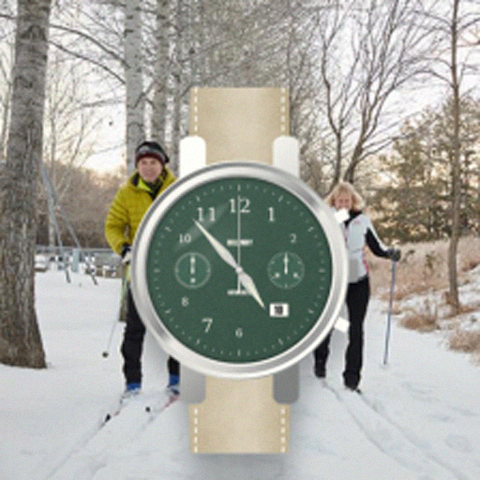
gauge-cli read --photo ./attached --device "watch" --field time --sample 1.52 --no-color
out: 4.53
